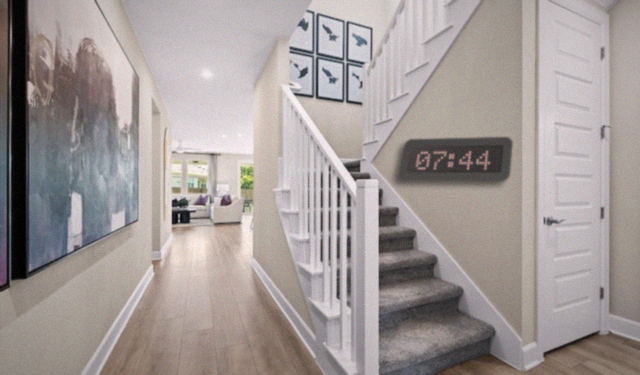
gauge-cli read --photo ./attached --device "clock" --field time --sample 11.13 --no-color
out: 7.44
